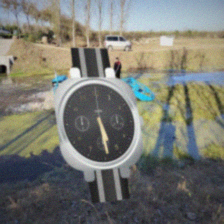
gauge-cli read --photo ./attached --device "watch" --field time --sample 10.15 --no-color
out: 5.29
